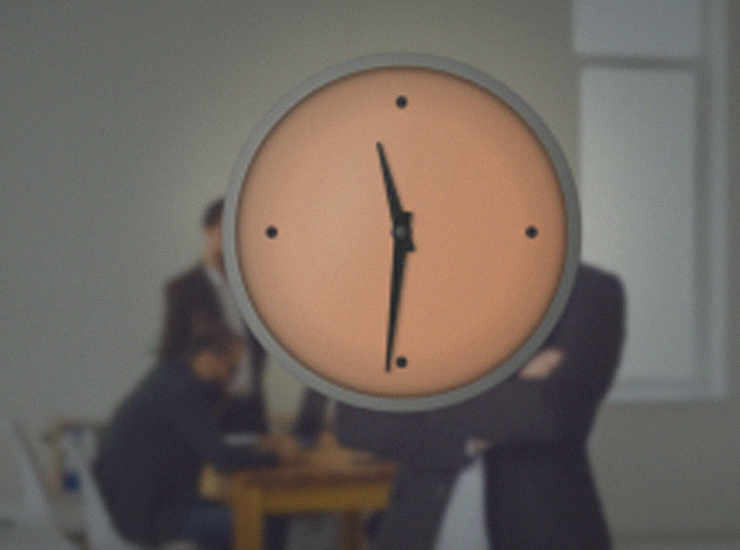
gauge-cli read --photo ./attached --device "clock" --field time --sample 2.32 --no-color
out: 11.31
